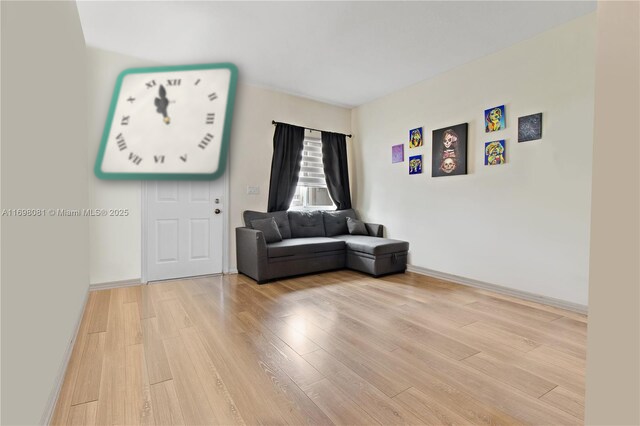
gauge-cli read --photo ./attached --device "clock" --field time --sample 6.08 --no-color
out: 10.57
